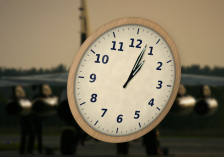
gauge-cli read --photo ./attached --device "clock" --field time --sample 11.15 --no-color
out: 1.03
